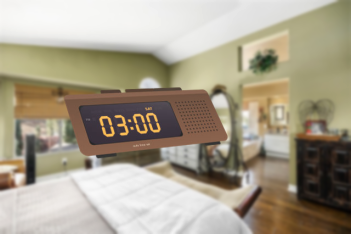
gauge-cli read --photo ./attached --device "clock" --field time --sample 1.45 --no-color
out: 3.00
